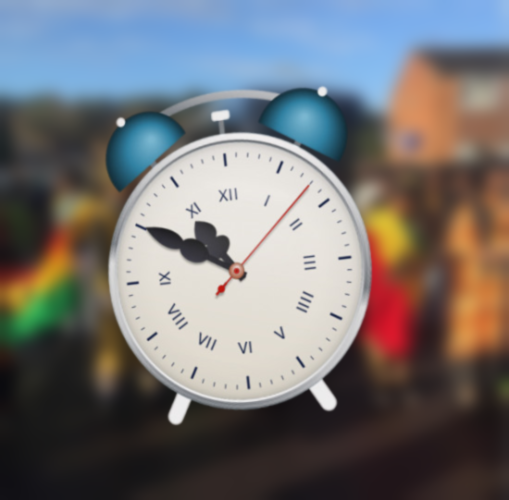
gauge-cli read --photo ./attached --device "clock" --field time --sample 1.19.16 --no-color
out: 10.50.08
